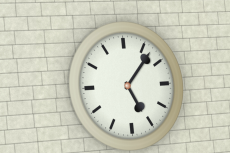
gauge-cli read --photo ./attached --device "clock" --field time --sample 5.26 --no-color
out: 5.07
